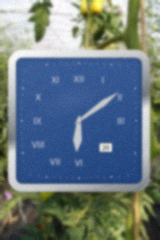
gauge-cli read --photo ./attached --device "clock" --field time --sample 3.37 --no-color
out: 6.09
